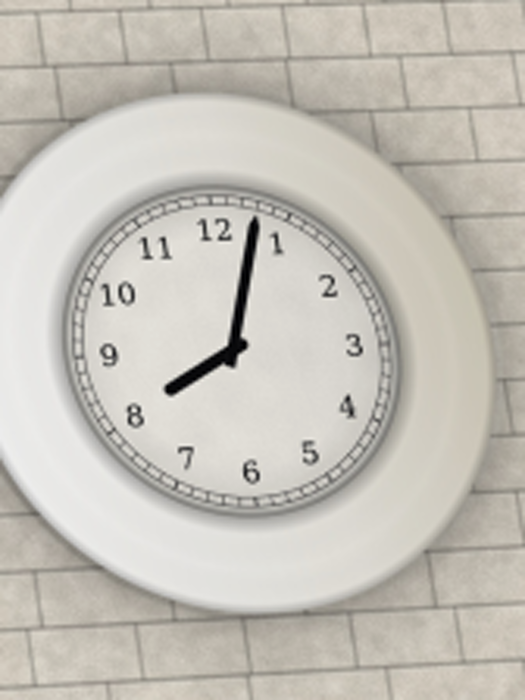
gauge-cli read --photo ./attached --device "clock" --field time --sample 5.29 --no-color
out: 8.03
